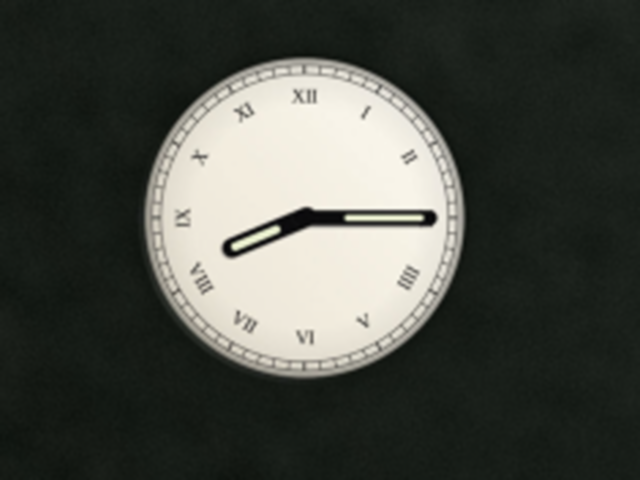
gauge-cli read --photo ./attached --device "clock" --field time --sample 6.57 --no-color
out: 8.15
